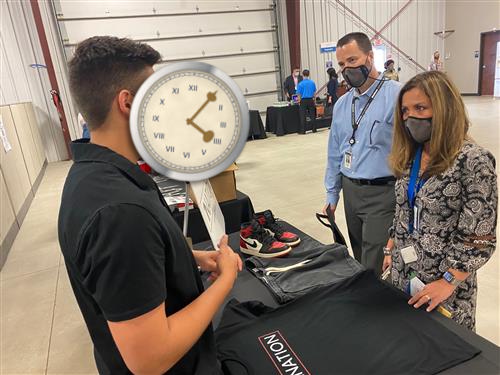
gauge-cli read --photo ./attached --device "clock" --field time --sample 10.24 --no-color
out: 4.06
